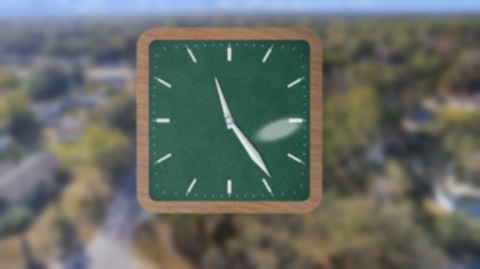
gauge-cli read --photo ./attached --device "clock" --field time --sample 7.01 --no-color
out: 11.24
